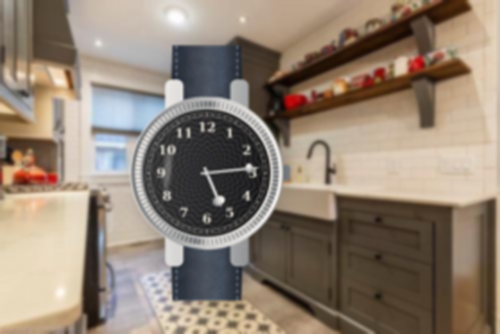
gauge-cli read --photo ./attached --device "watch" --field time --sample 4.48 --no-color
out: 5.14
